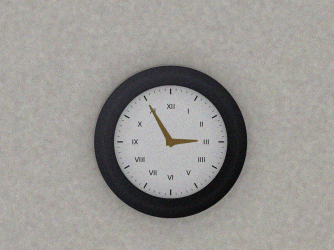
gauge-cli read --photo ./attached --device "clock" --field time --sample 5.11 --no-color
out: 2.55
